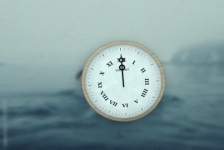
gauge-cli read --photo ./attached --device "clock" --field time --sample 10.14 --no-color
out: 12.00
